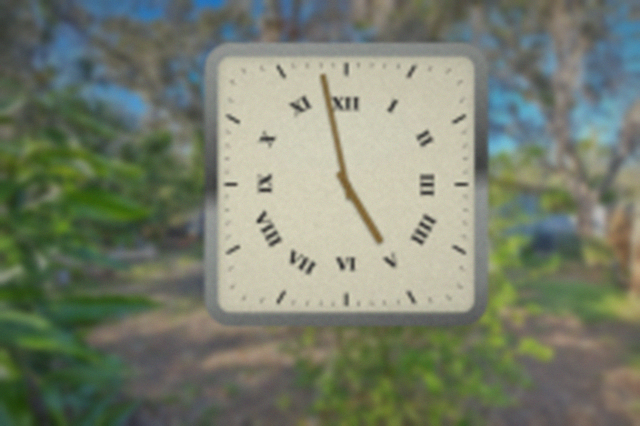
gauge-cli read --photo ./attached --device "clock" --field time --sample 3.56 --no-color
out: 4.58
